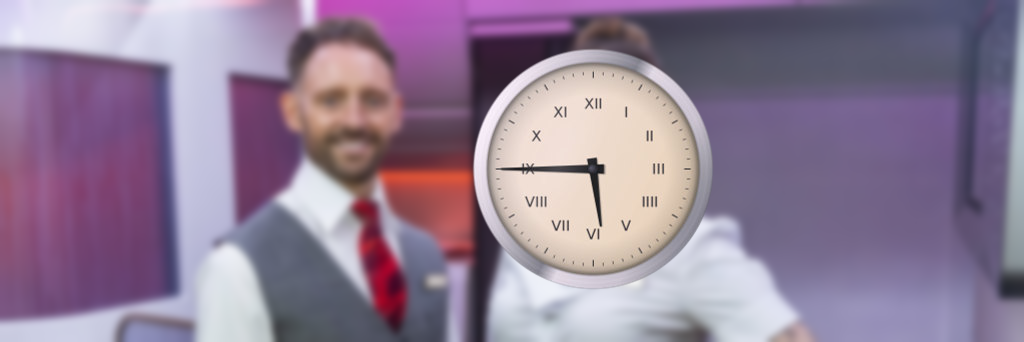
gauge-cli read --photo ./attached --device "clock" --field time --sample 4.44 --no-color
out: 5.45
